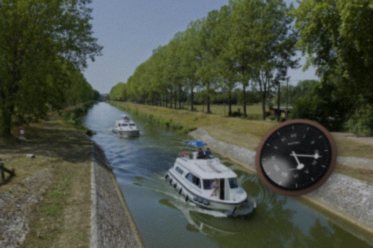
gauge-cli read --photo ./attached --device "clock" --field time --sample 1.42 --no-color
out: 5.17
